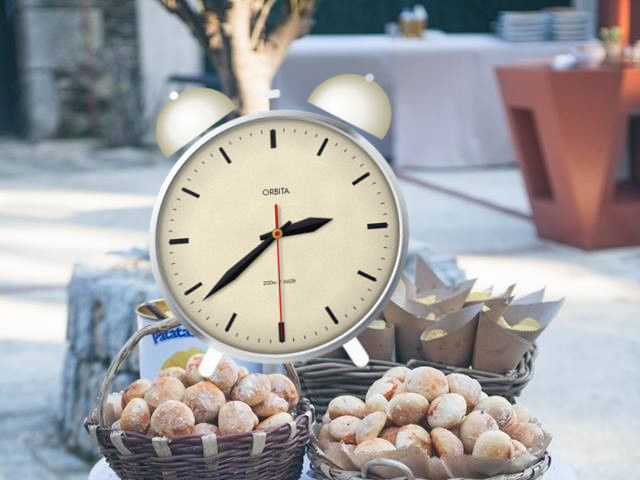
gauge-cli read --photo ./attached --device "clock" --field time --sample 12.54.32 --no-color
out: 2.38.30
